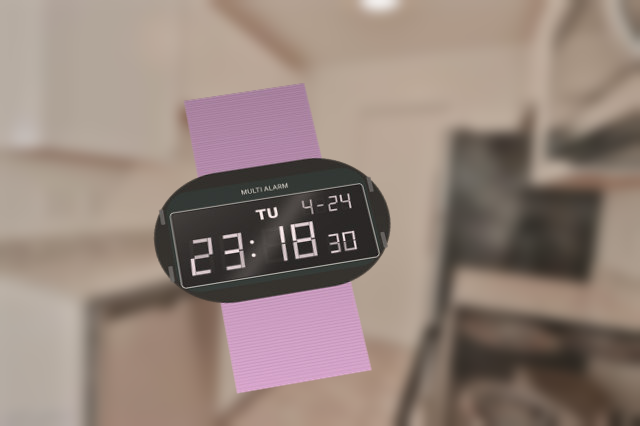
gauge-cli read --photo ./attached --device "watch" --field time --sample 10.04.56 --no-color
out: 23.18.30
